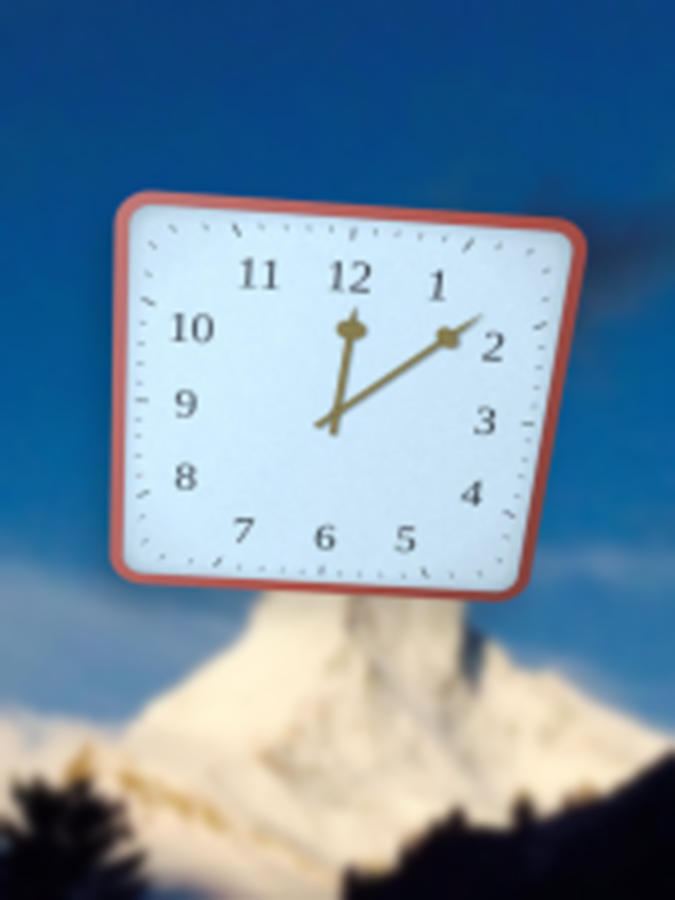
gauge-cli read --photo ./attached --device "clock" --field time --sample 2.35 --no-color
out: 12.08
